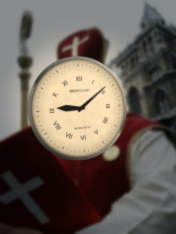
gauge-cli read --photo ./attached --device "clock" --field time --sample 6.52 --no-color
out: 9.09
